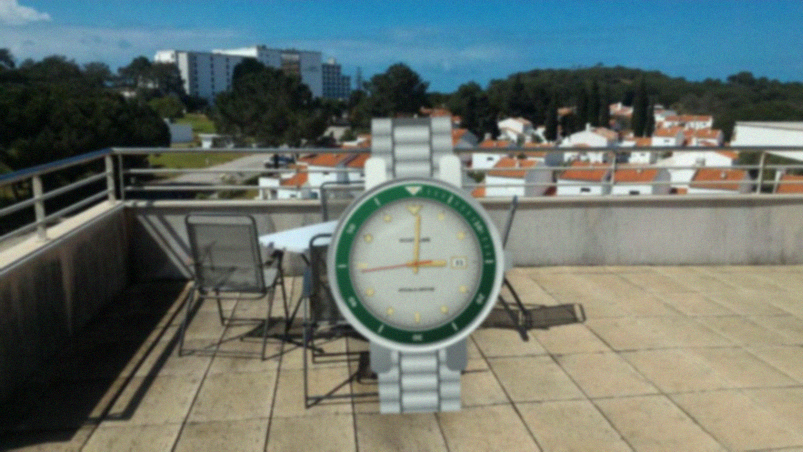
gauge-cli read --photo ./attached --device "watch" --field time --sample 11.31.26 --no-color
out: 3.00.44
